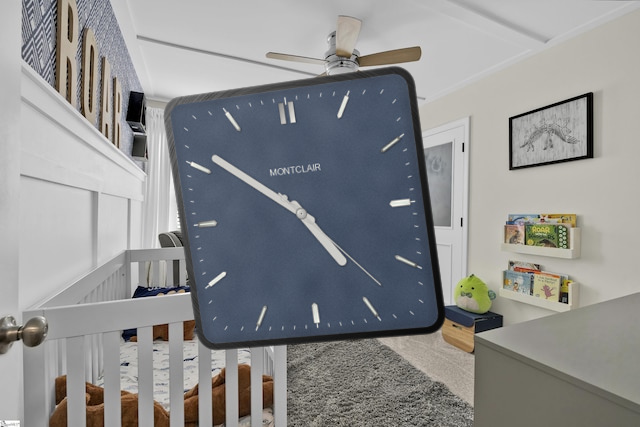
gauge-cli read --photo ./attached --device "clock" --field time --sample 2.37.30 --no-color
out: 4.51.23
